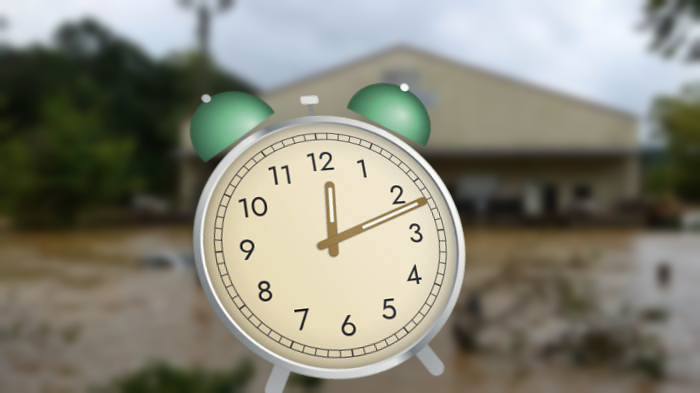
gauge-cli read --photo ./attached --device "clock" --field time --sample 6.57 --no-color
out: 12.12
